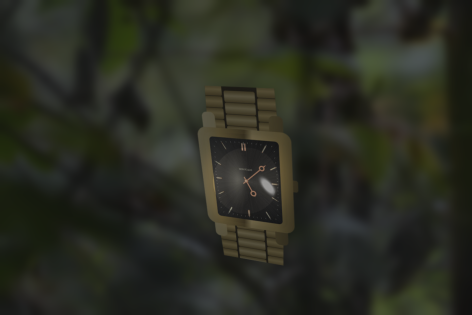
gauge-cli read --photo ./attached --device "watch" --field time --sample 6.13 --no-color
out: 5.08
